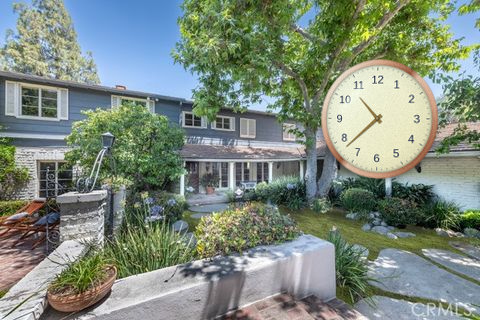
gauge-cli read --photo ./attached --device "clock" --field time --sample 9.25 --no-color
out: 10.38
